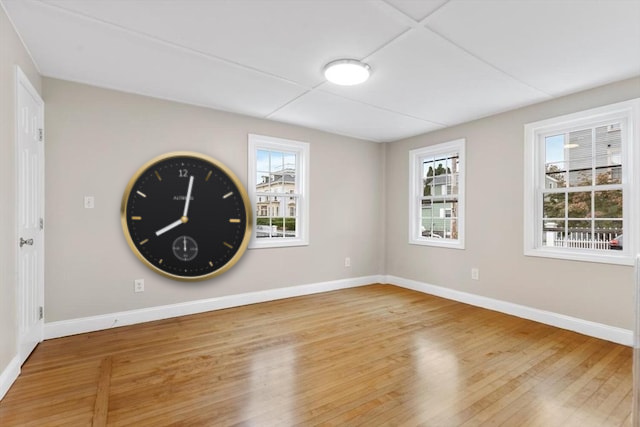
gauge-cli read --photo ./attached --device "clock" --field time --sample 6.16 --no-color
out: 8.02
